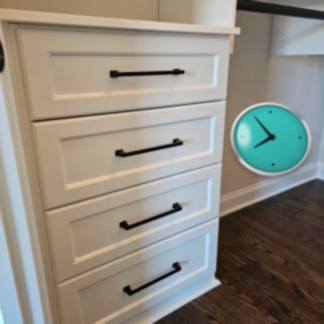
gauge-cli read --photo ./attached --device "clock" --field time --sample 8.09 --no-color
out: 7.54
